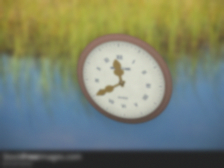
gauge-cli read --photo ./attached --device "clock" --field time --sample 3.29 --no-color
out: 11.40
